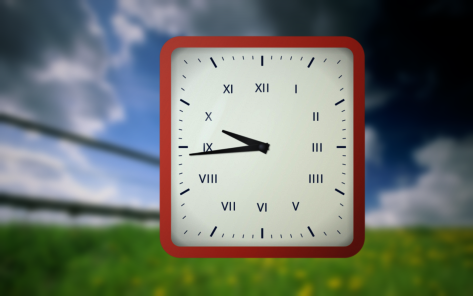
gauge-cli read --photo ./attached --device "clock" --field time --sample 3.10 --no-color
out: 9.44
